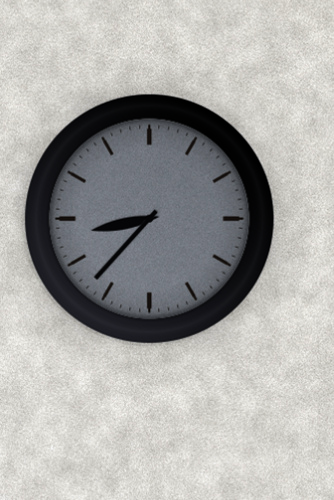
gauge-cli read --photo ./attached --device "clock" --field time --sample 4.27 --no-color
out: 8.37
